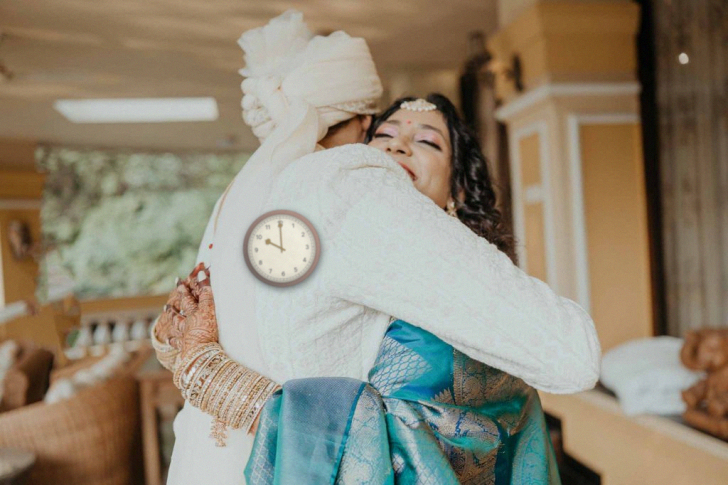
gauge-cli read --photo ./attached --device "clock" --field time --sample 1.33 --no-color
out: 10.00
